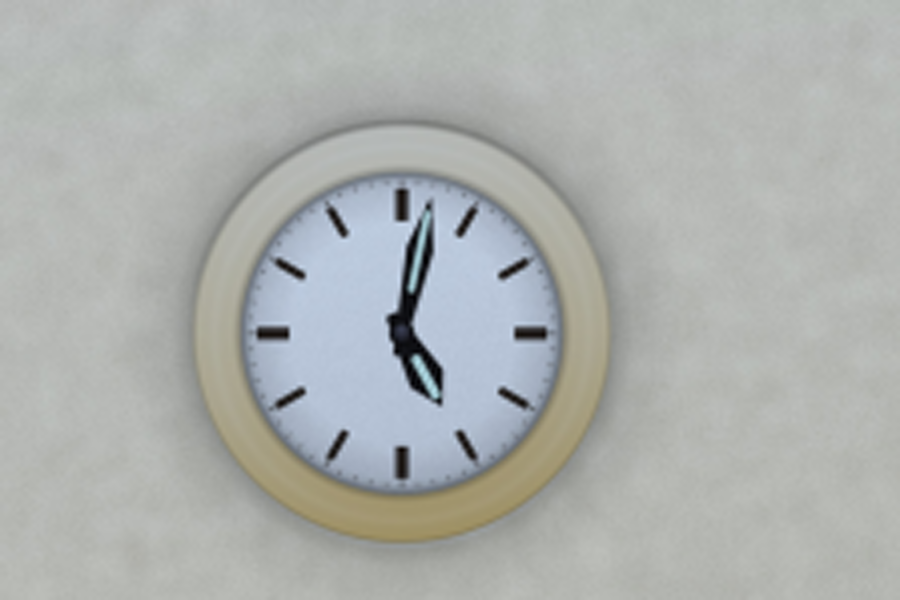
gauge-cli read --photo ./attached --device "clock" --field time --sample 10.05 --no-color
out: 5.02
